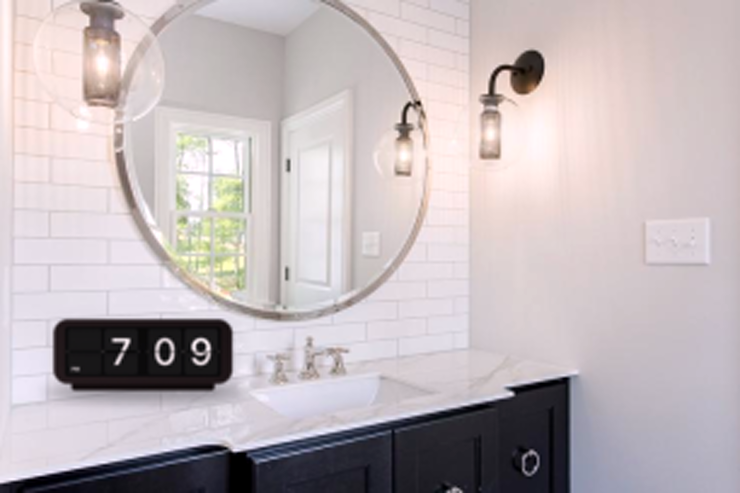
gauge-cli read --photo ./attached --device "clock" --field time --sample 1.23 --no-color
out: 7.09
